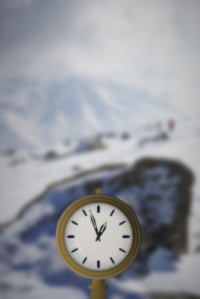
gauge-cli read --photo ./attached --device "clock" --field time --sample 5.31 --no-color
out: 12.57
